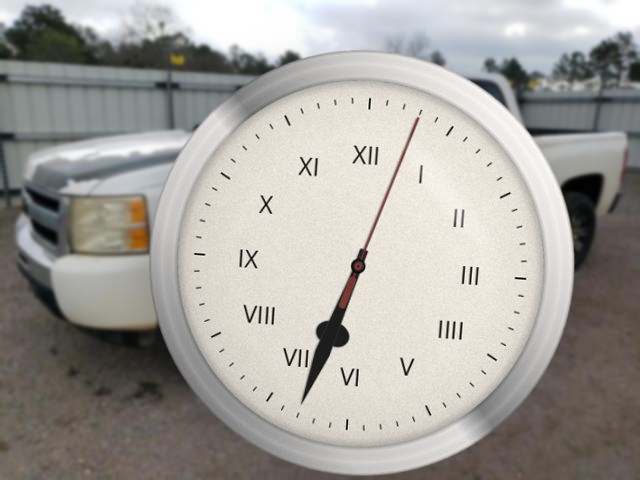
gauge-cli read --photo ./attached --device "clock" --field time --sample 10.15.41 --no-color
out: 6.33.03
